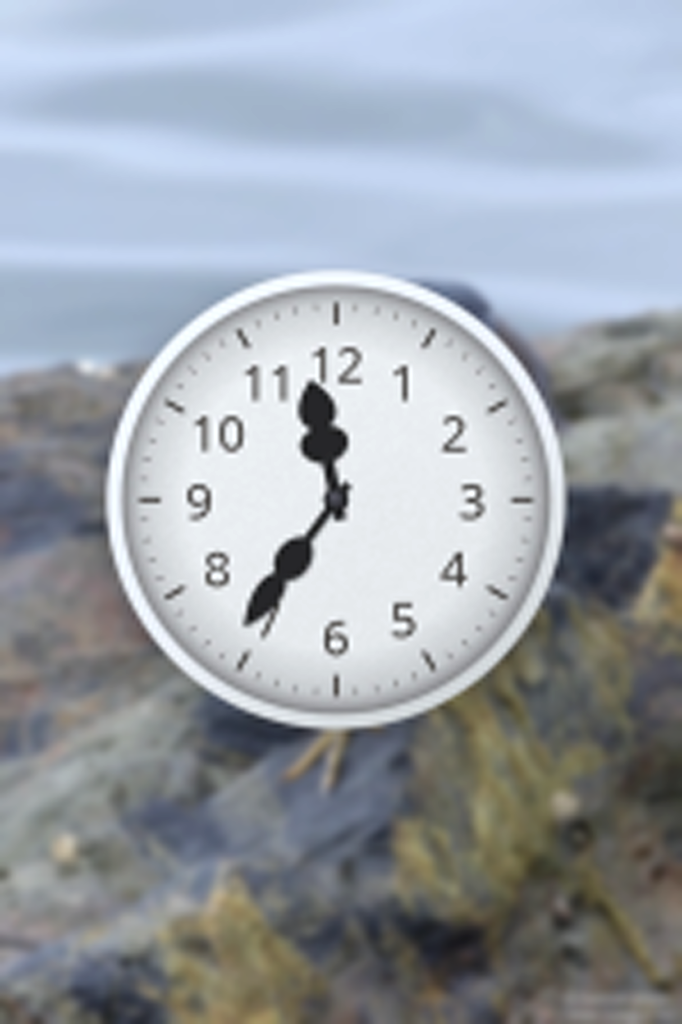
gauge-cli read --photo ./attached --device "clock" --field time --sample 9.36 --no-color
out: 11.36
